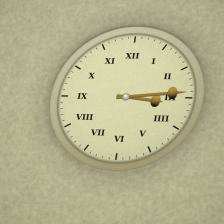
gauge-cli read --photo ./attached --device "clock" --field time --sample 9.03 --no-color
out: 3.14
